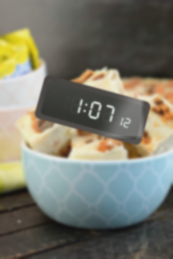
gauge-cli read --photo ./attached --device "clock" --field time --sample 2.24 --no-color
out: 1.07
